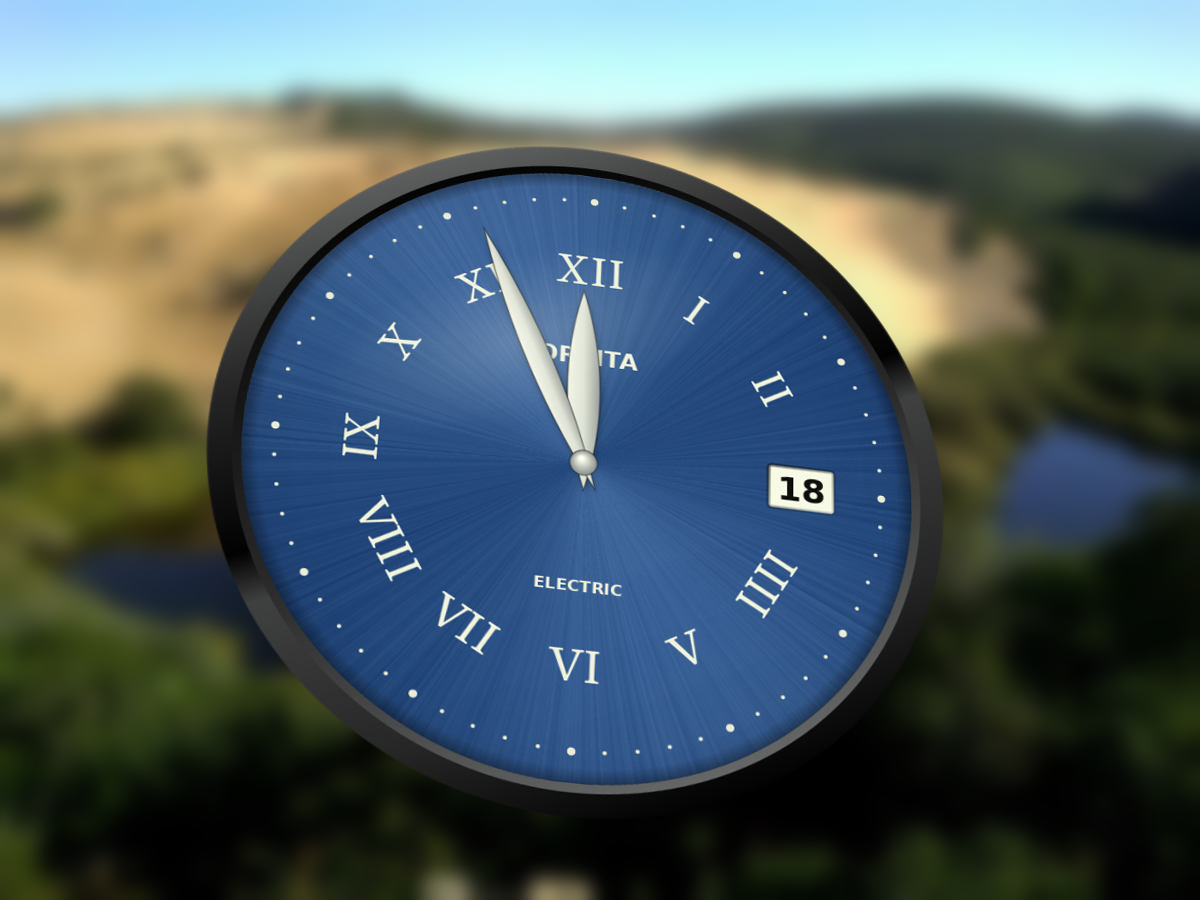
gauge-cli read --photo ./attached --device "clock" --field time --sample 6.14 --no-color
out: 11.56
